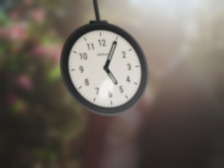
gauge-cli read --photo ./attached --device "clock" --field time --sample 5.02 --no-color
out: 5.05
